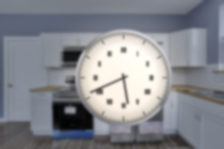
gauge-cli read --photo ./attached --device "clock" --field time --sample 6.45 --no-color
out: 5.41
